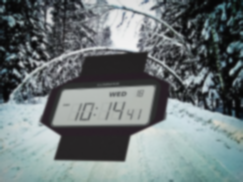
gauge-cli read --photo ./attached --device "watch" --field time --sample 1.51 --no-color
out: 10.14
